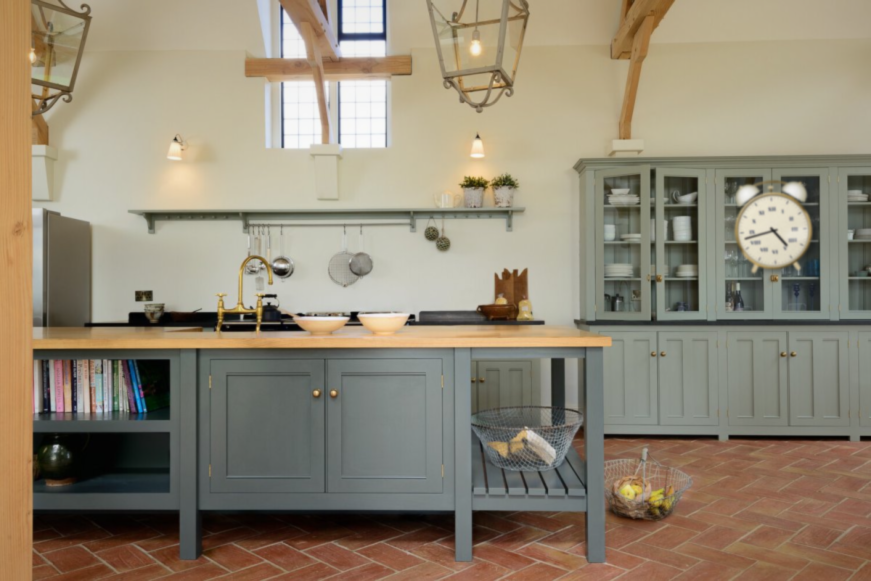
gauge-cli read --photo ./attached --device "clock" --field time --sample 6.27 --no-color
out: 4.43
